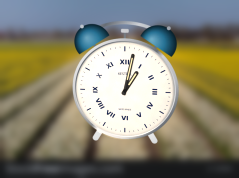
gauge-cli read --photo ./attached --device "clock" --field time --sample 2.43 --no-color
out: 1.02
